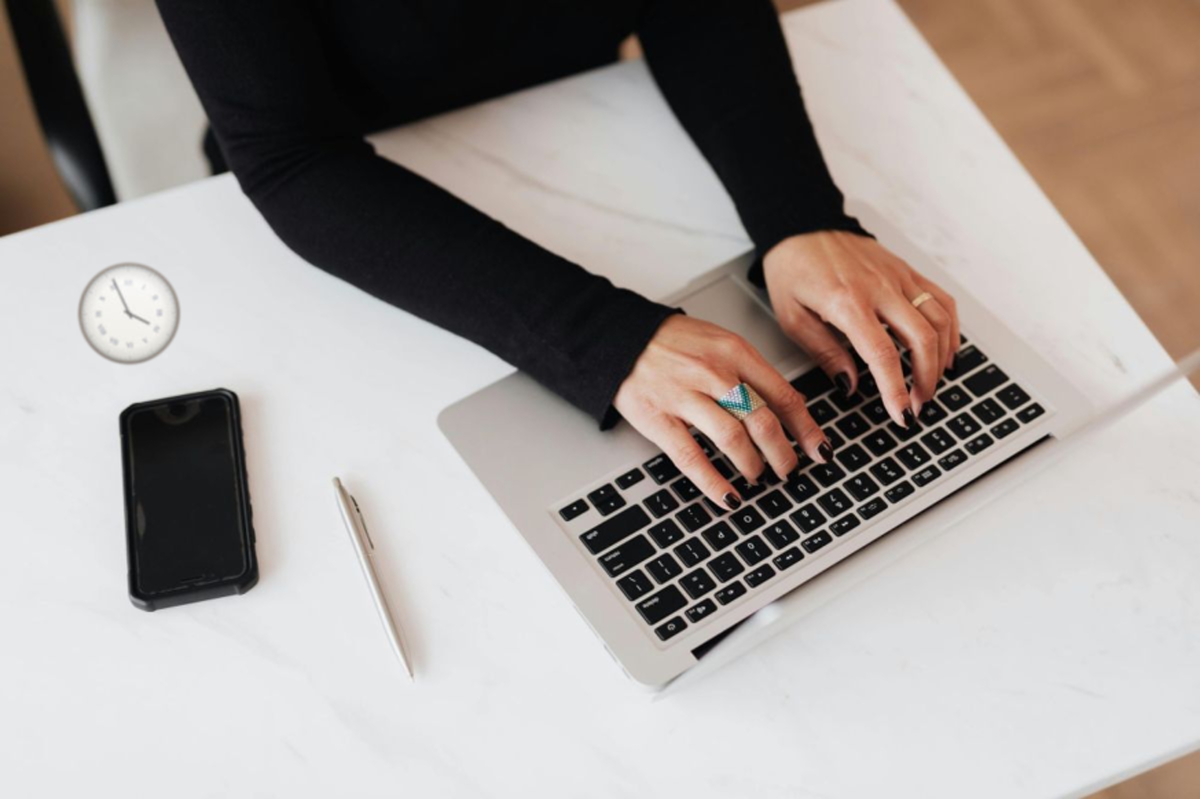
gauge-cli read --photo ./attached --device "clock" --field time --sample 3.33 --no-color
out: 3.56
